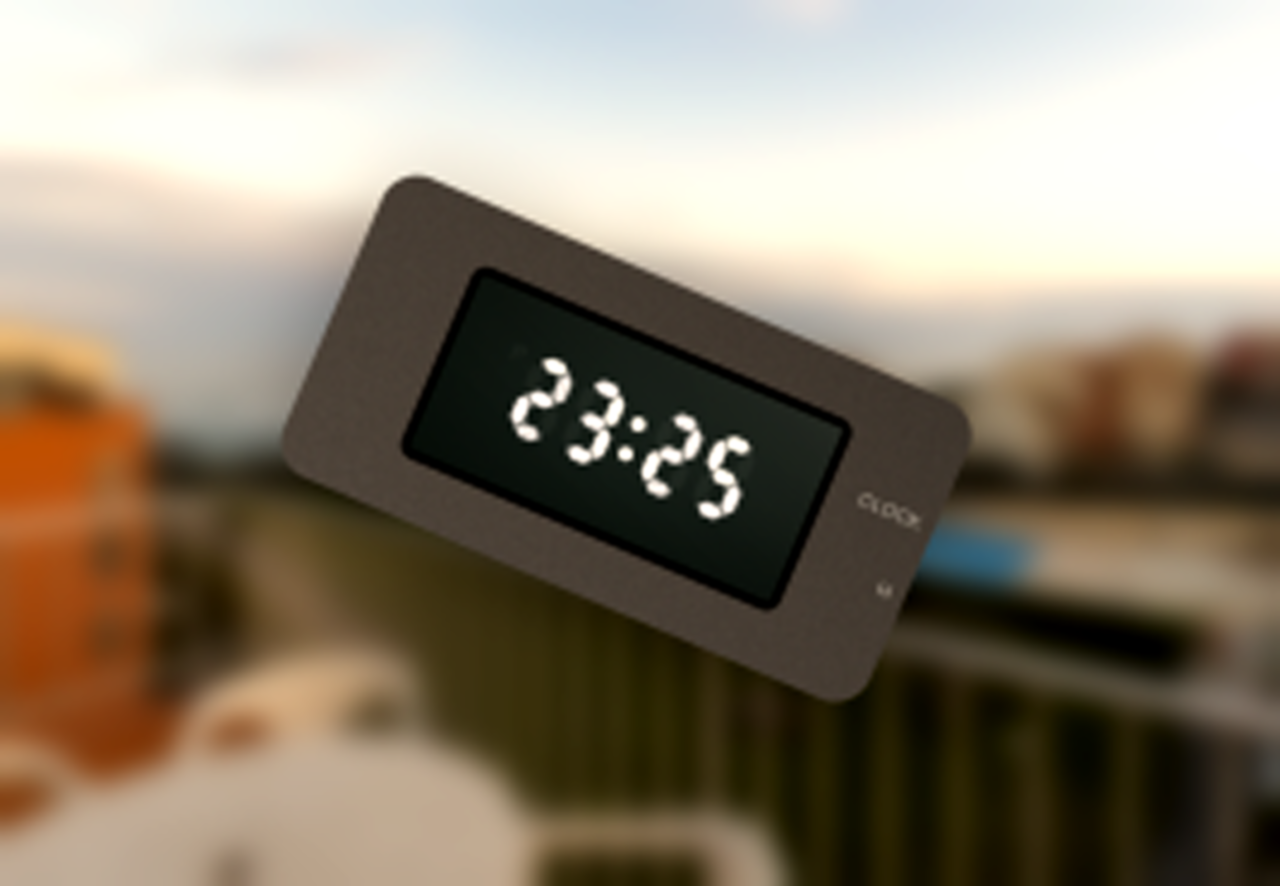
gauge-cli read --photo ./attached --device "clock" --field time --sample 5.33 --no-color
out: 23.25
